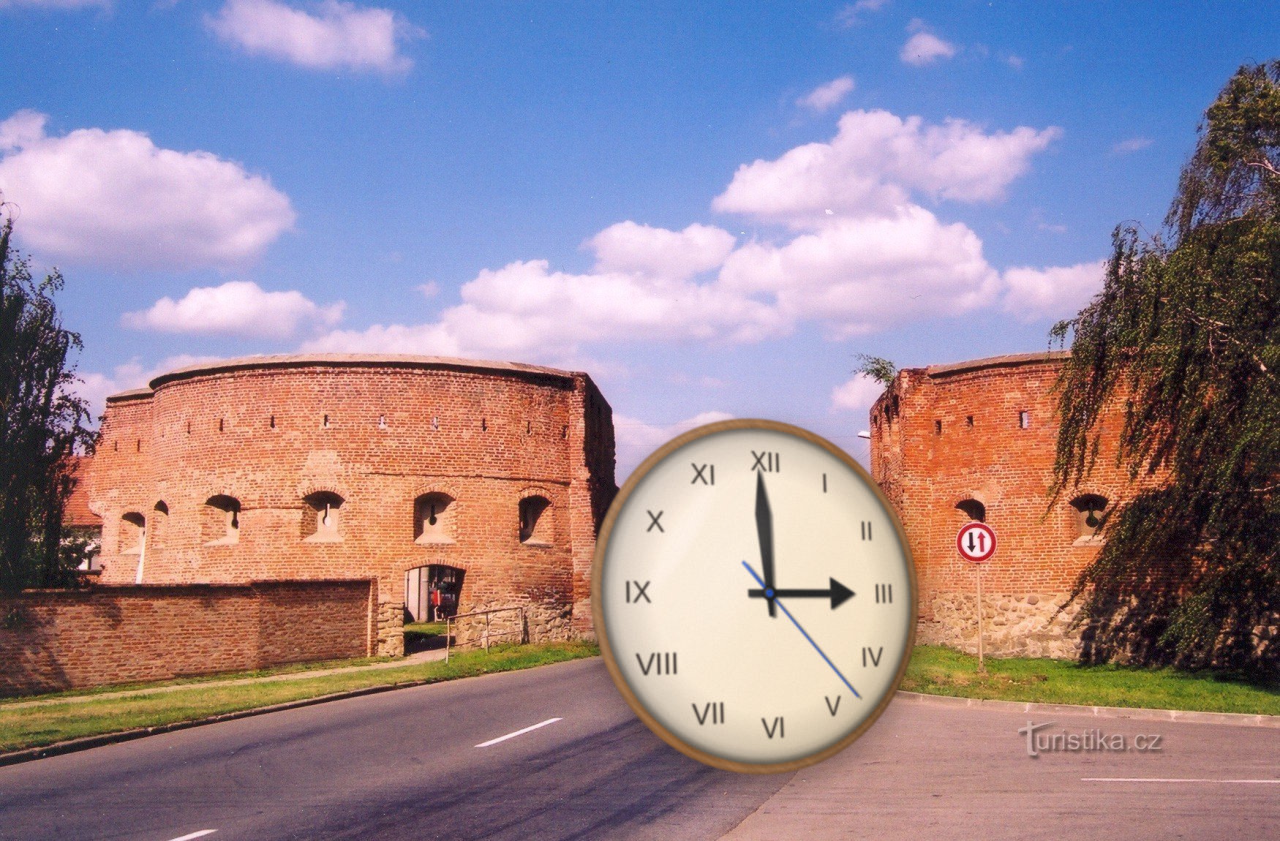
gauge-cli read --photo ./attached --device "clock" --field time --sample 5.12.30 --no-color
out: 2.59.23
